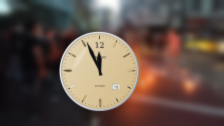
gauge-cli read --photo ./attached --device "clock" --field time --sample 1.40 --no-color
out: 11.56
